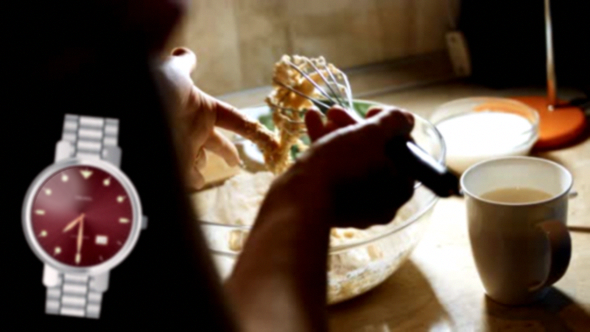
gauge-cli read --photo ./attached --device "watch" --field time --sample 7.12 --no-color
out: 7.30
